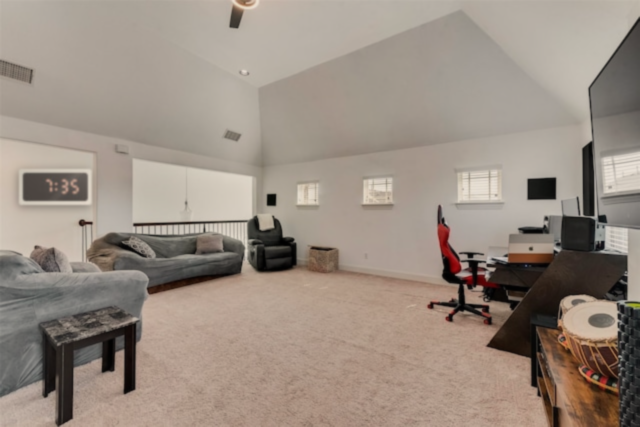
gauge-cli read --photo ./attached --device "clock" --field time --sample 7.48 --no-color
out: 7.35
